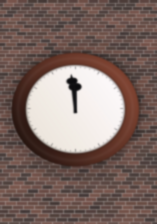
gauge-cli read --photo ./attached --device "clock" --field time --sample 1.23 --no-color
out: 11.59
